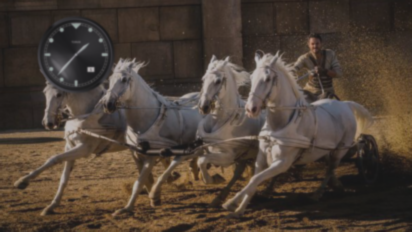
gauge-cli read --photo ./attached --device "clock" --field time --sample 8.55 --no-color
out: 1.37
